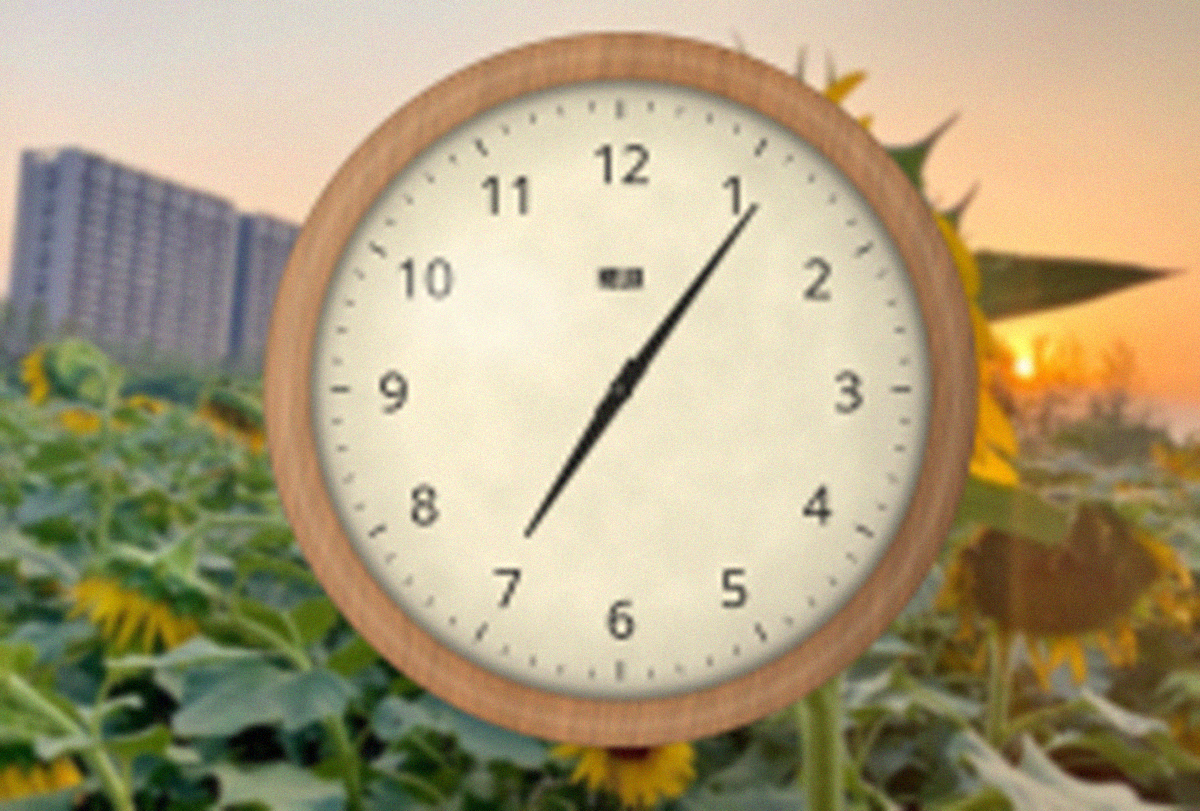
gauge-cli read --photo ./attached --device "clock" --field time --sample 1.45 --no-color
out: 7.06
